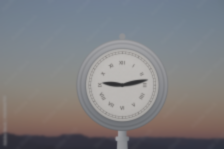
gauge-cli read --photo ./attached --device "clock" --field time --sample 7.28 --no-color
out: 9.13
